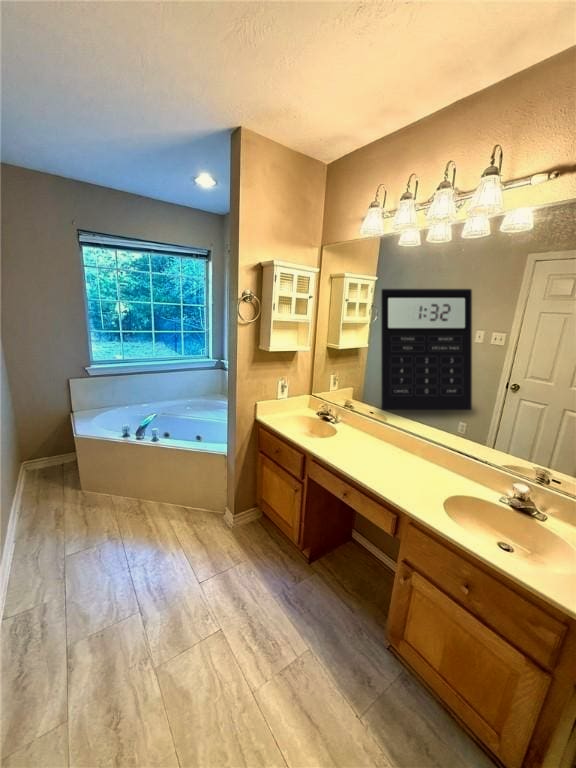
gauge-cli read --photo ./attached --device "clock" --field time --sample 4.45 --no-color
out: 1.32
